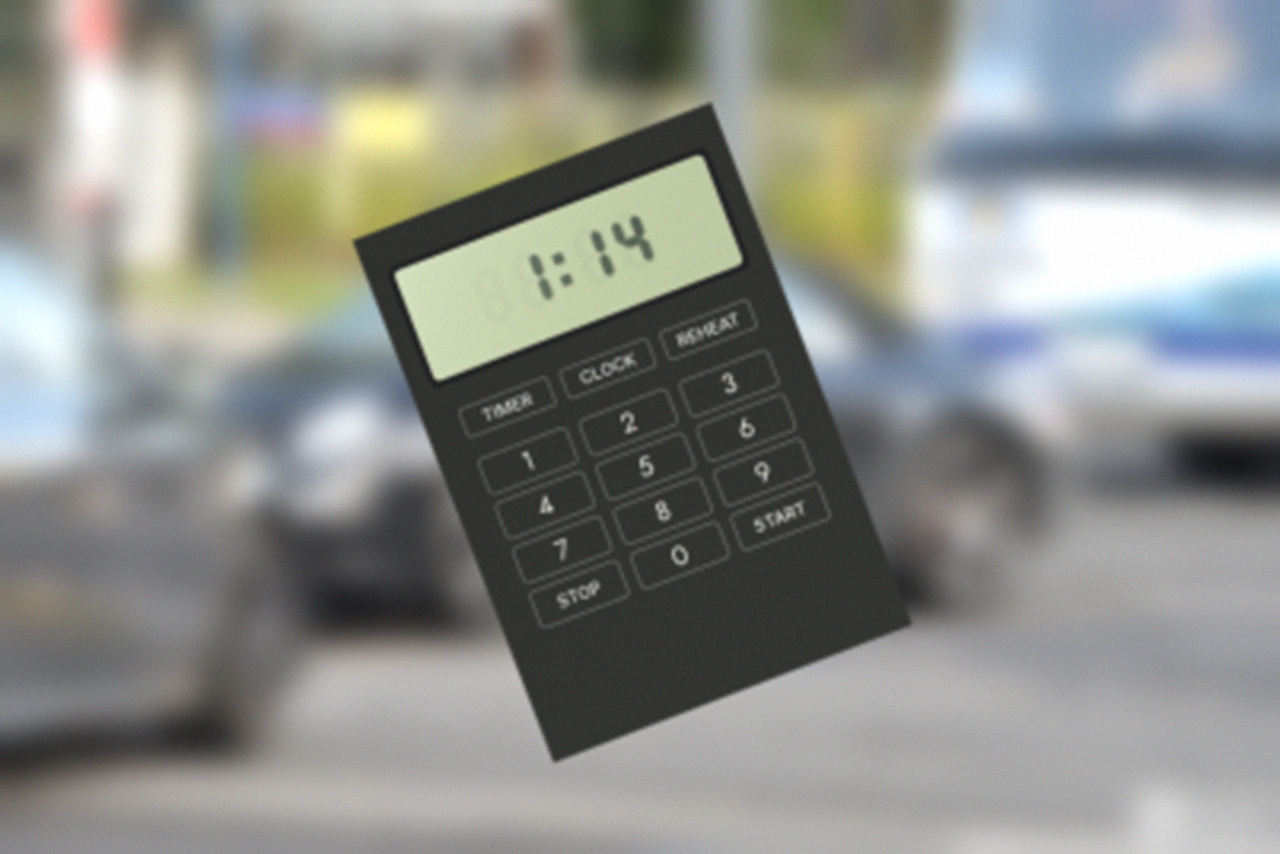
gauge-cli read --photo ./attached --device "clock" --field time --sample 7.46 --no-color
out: 1.14
